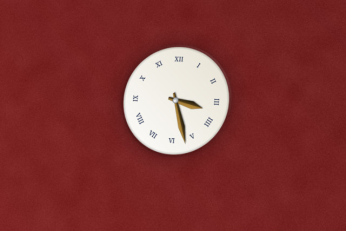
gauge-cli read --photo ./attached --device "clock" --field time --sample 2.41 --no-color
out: 3.27
